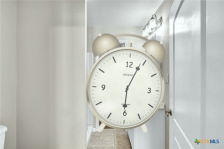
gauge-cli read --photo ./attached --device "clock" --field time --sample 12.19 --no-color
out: 6.04
